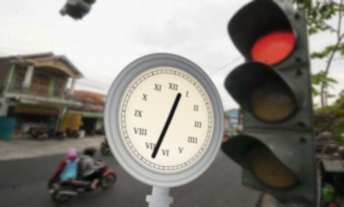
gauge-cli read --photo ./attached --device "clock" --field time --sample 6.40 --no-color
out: 12.33
